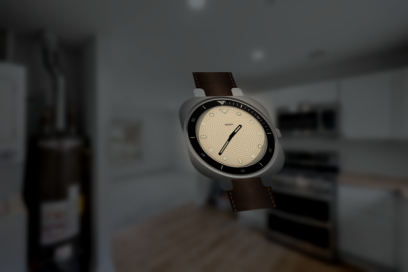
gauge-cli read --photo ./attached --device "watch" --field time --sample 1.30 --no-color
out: 1.37
